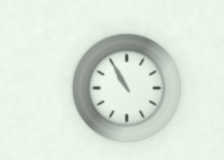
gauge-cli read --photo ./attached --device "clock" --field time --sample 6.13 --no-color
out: 10.55
